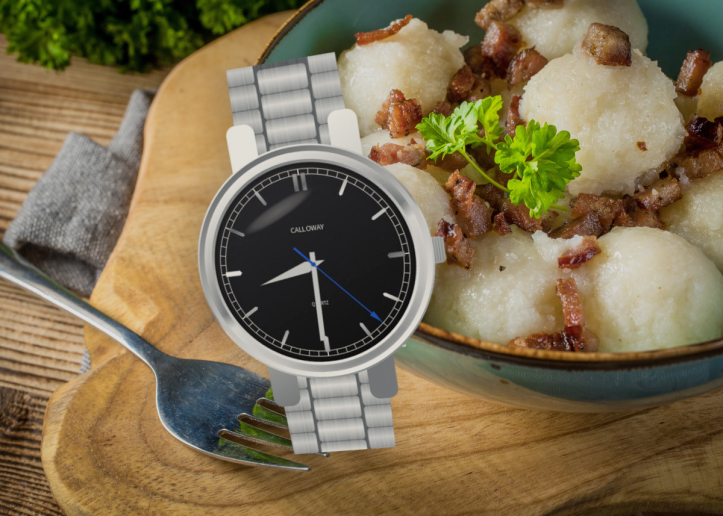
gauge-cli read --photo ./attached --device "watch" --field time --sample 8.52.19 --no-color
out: 8.30.23
